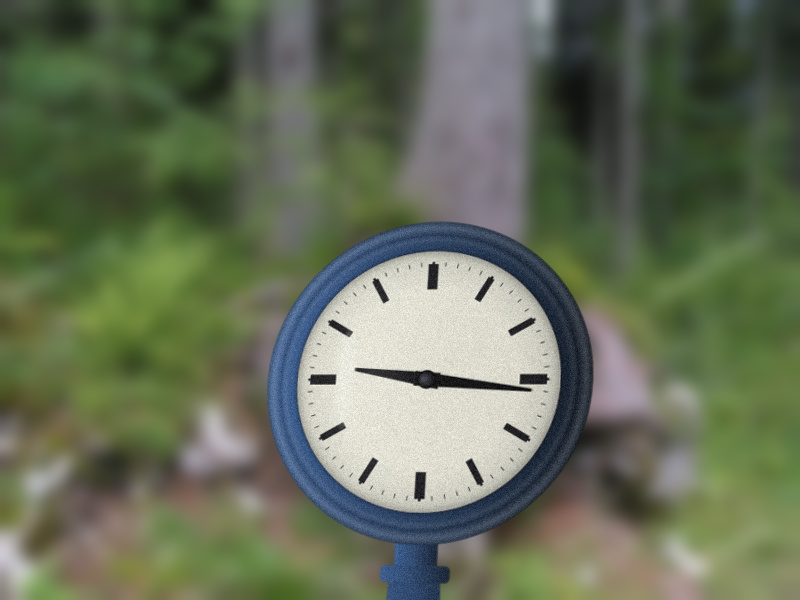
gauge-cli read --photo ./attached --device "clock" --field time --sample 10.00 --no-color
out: 9.16
